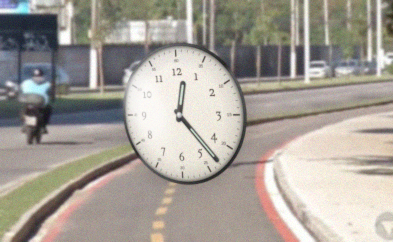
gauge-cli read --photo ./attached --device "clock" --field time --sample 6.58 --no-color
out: 12.23
